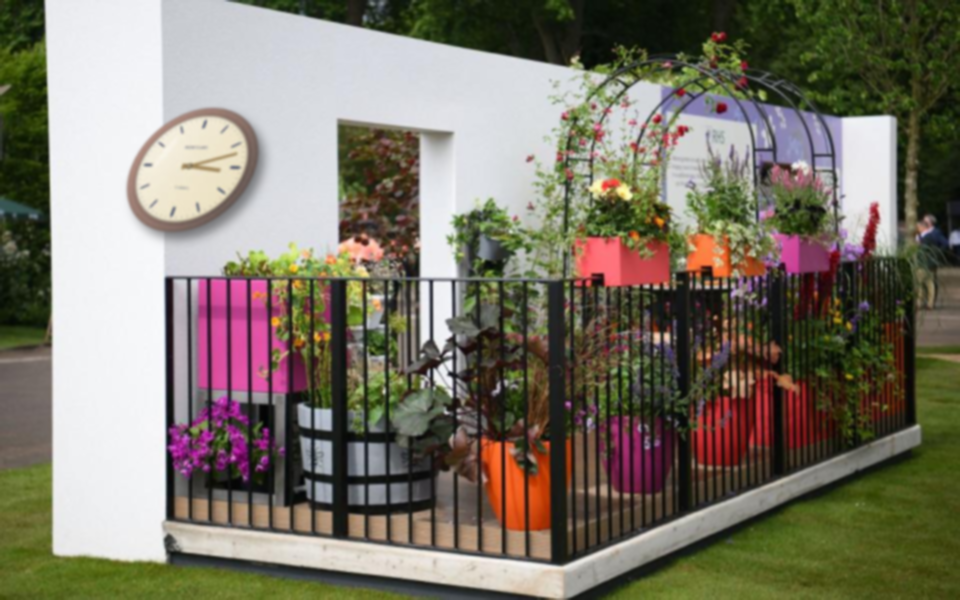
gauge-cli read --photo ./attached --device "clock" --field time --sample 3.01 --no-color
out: 3.12
